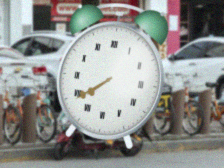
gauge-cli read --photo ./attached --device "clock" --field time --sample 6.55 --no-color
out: 7.39
